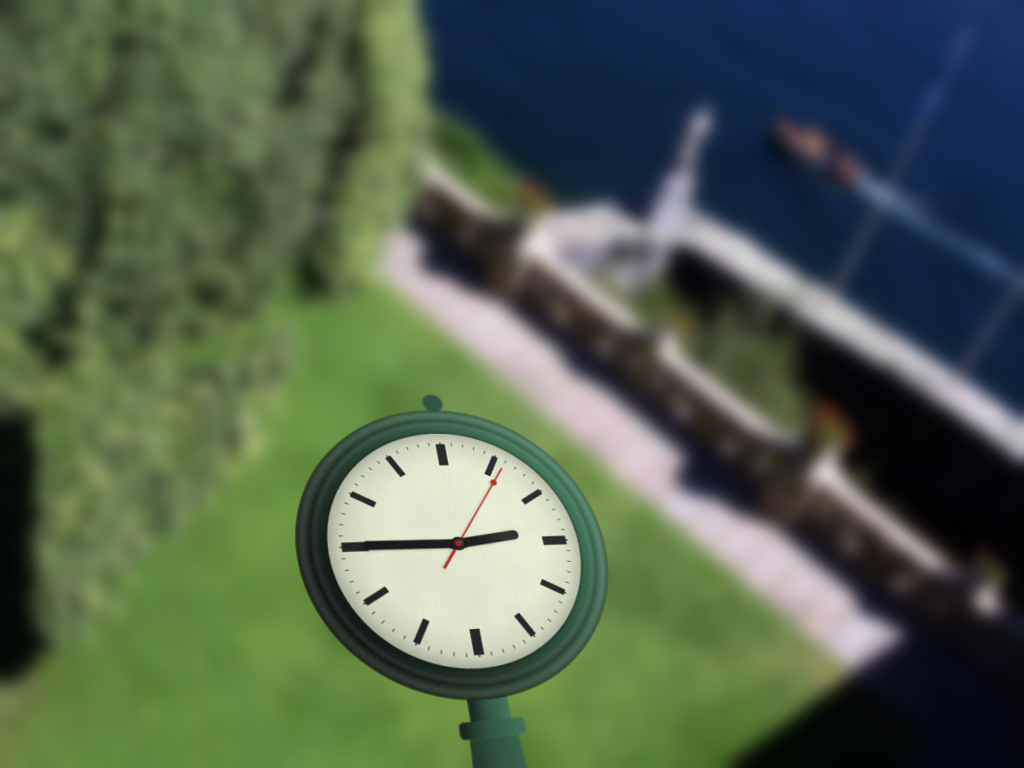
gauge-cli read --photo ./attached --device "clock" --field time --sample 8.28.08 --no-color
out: 2.45.06
